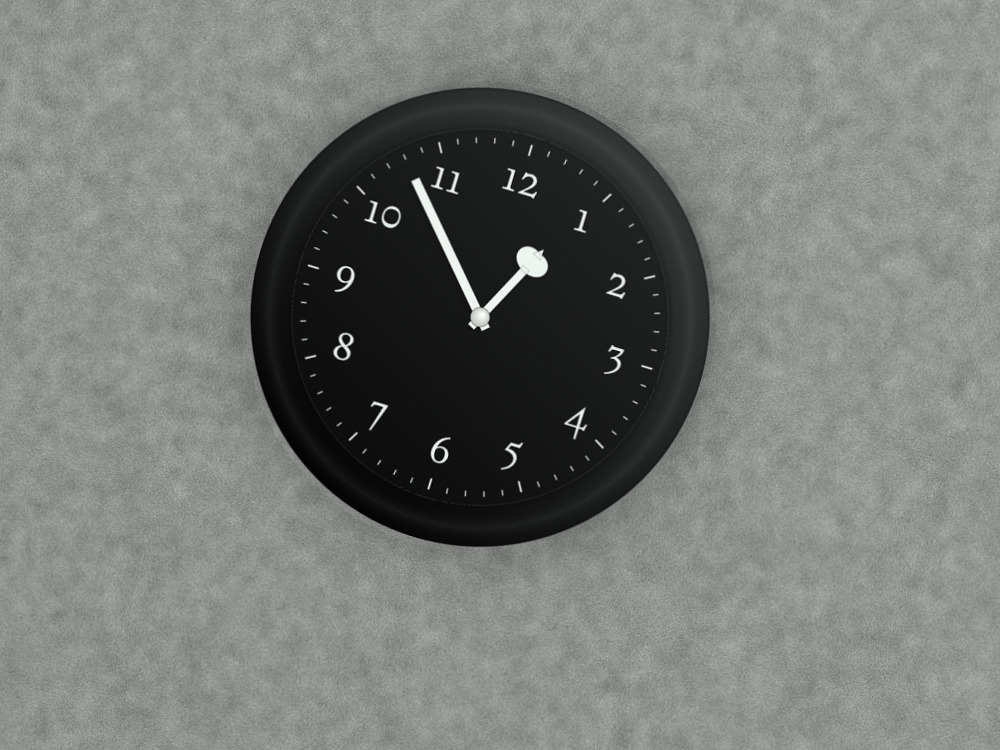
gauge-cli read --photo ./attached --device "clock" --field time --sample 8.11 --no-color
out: 12.53
